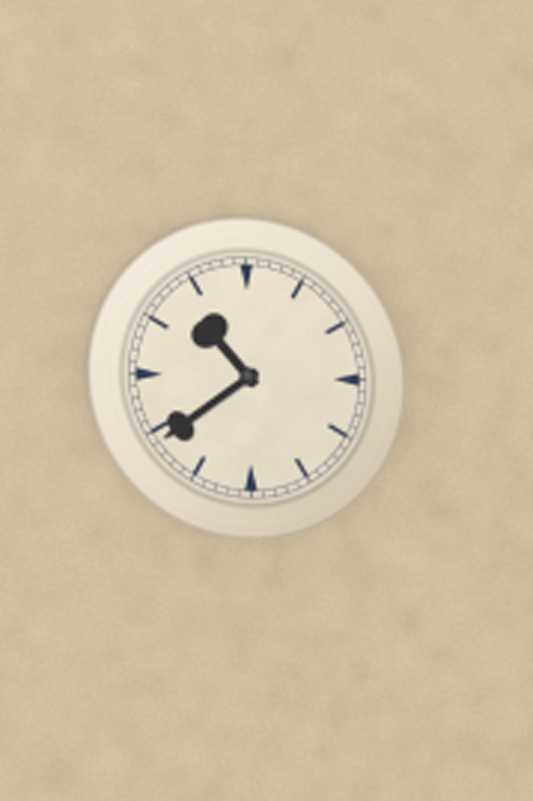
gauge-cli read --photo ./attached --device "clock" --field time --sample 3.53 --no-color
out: 10.39
